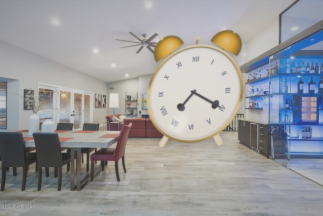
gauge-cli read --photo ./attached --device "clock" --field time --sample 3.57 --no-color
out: 7.20
